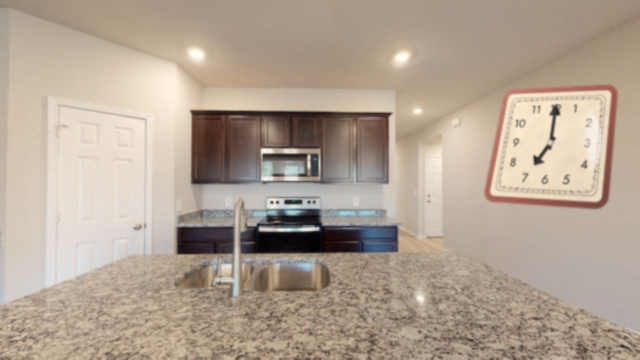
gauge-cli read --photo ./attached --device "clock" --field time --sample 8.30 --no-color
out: 7.00
